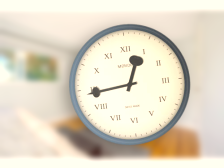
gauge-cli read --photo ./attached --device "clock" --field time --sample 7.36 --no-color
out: 12.44
